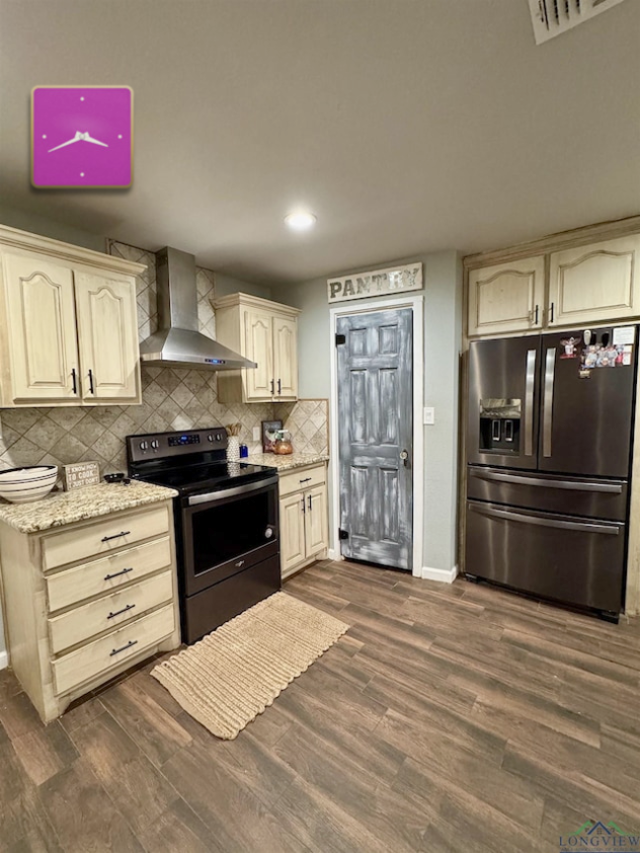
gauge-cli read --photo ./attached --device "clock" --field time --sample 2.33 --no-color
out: 3.41
